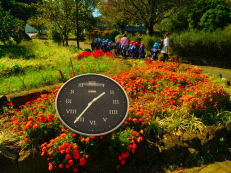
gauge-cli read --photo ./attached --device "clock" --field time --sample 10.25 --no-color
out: 1.36
